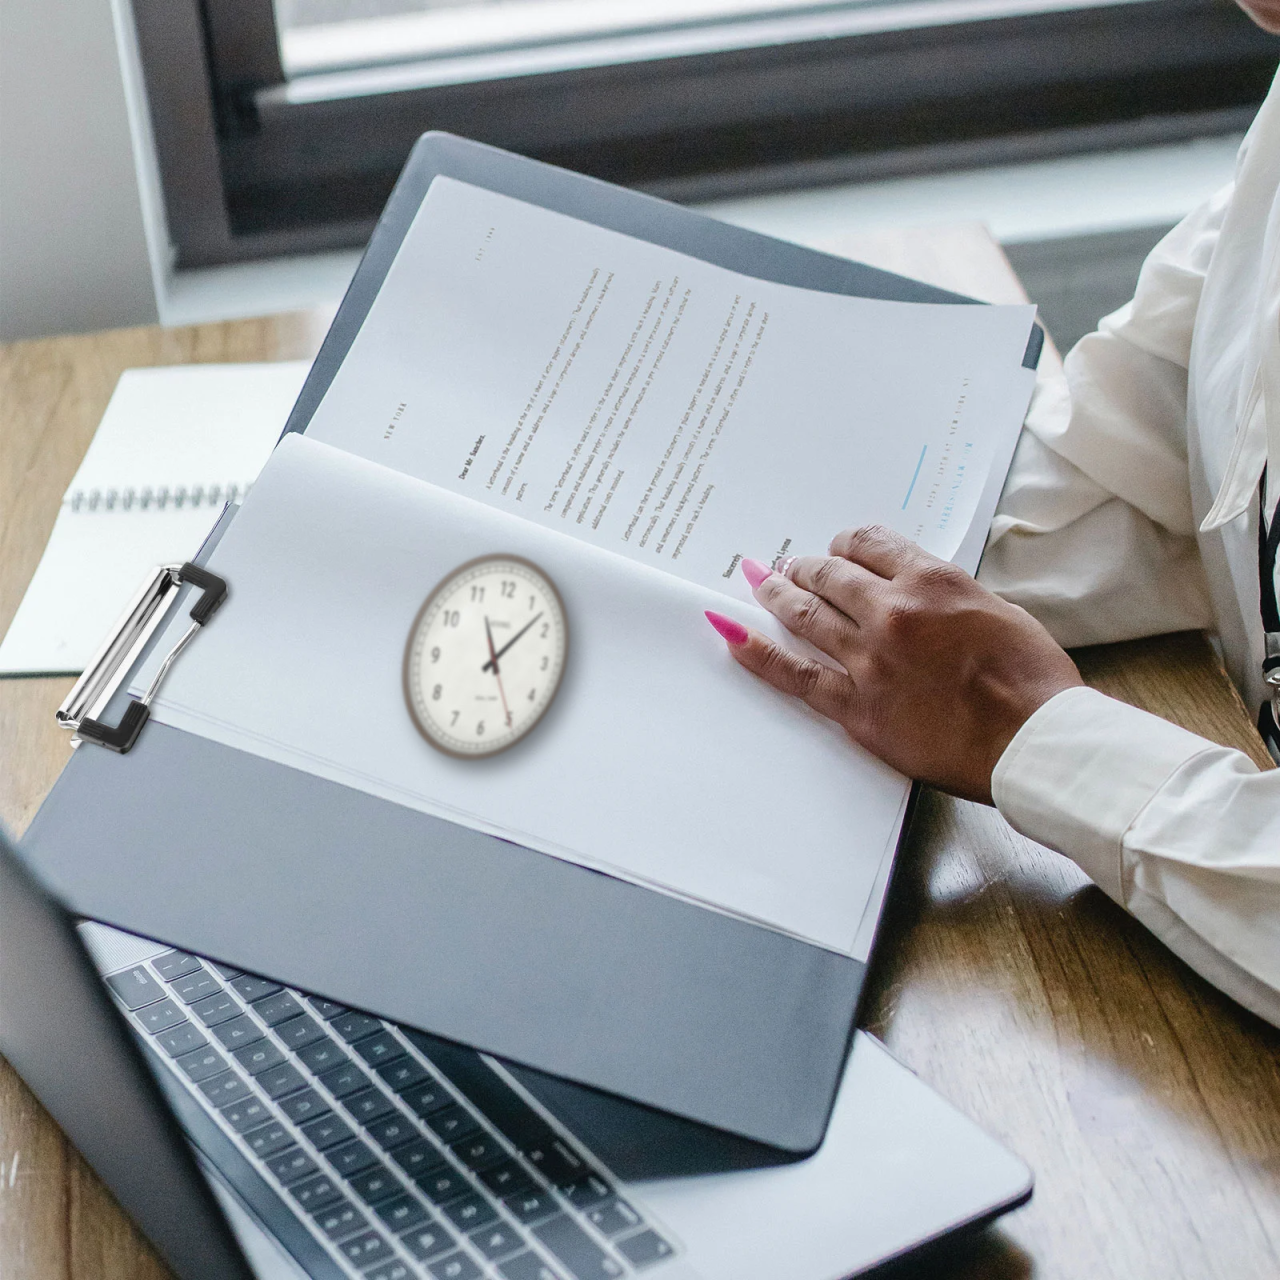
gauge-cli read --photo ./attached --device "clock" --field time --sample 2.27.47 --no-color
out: 11.07.25
